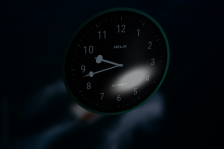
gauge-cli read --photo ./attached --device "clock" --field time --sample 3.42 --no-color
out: 9.43
